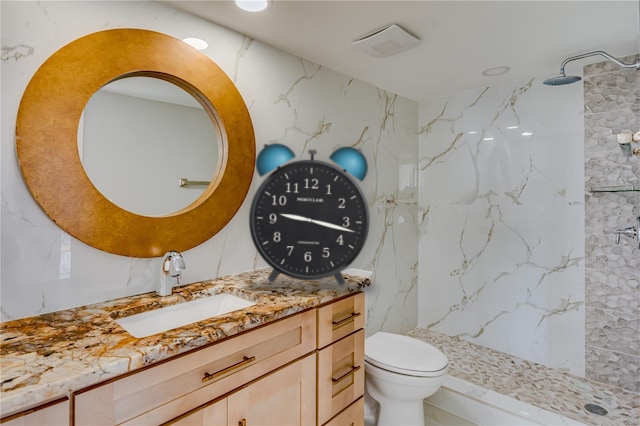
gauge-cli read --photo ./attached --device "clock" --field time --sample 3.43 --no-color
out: 9.17
